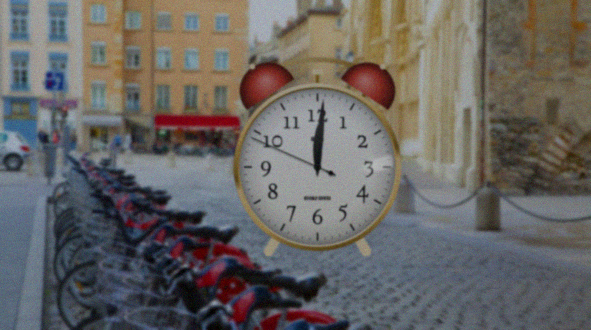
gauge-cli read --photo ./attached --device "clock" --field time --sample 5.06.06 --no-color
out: 12.00.49
